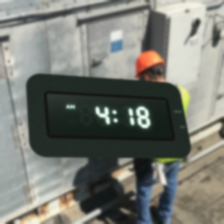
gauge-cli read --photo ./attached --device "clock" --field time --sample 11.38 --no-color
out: 4.18
